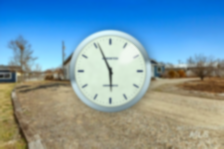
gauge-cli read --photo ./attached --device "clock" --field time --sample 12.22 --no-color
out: 5.56
